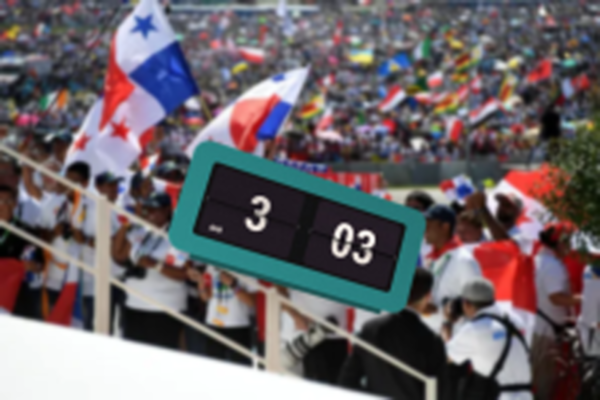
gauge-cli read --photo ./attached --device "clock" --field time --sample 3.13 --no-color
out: 3.03
